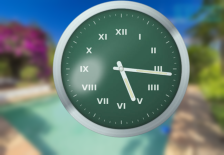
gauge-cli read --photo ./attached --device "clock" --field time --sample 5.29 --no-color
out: 5.16
